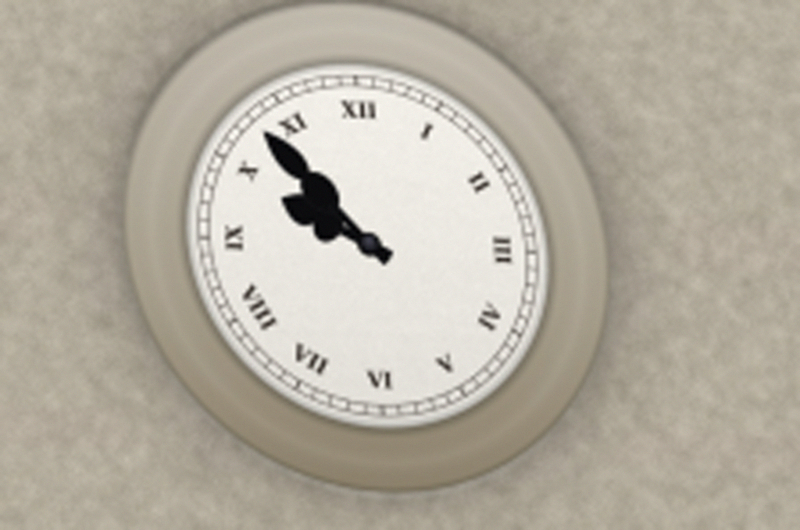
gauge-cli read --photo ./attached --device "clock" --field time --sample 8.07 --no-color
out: 9.53
